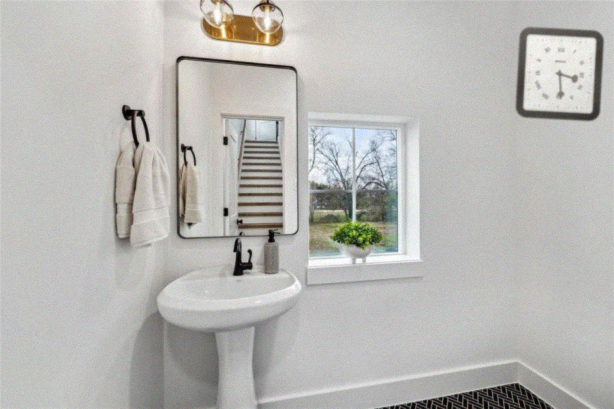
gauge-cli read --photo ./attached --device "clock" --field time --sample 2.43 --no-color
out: 3.29
